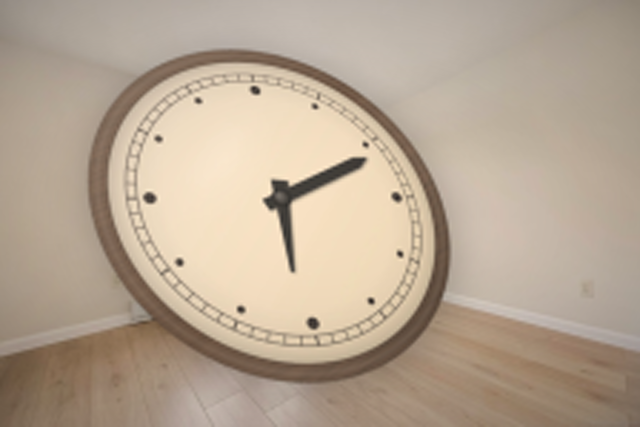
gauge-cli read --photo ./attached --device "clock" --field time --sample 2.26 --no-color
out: 6.11
